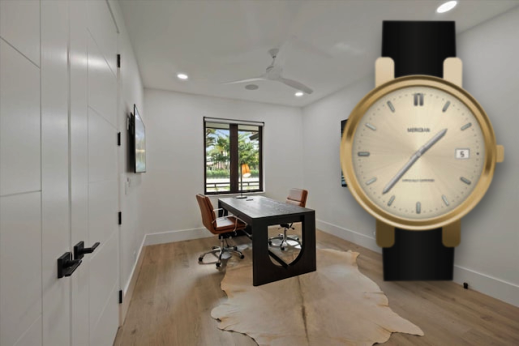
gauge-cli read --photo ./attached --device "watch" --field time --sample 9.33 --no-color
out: 1.37
